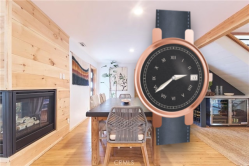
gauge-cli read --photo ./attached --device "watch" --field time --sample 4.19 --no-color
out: 2.39
